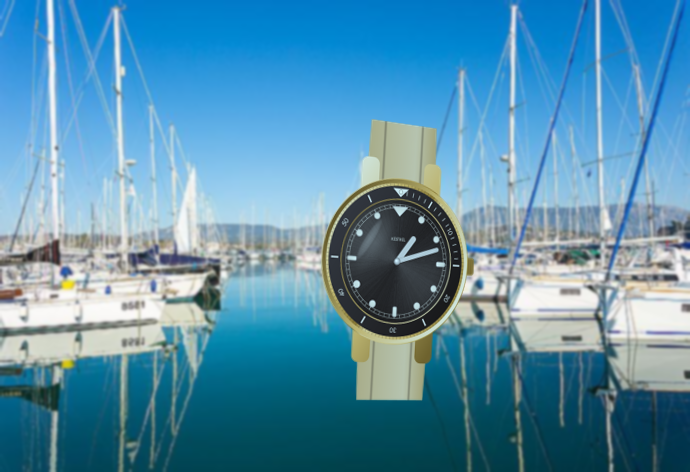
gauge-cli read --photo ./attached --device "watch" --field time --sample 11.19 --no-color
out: 1.12
